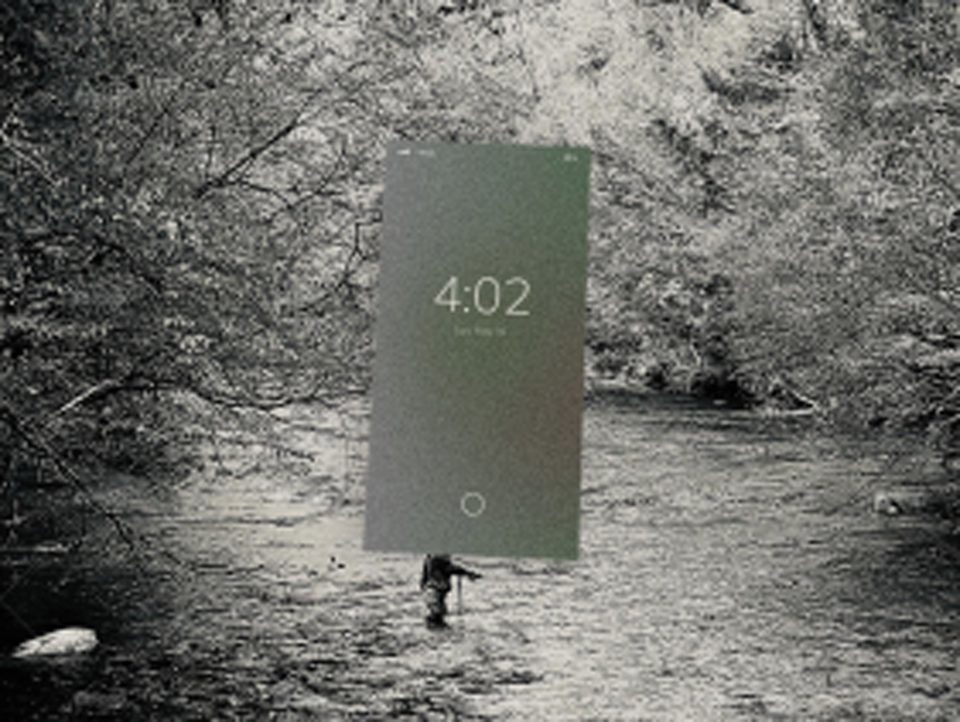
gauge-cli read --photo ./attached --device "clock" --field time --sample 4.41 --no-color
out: 4.02
